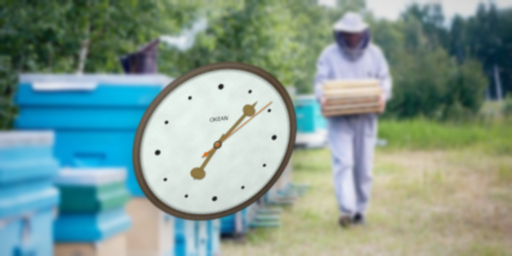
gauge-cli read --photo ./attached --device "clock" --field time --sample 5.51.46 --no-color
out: 7.07.09
